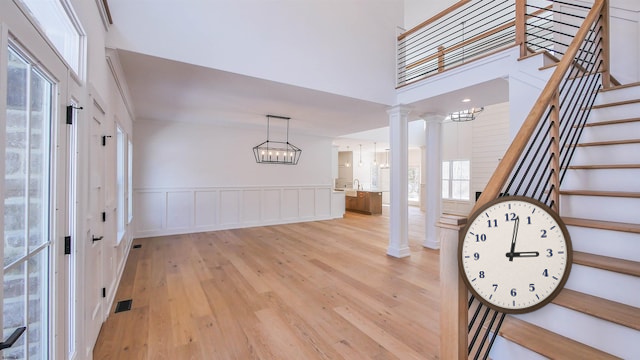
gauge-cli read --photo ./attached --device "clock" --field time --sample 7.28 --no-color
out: 3.02
